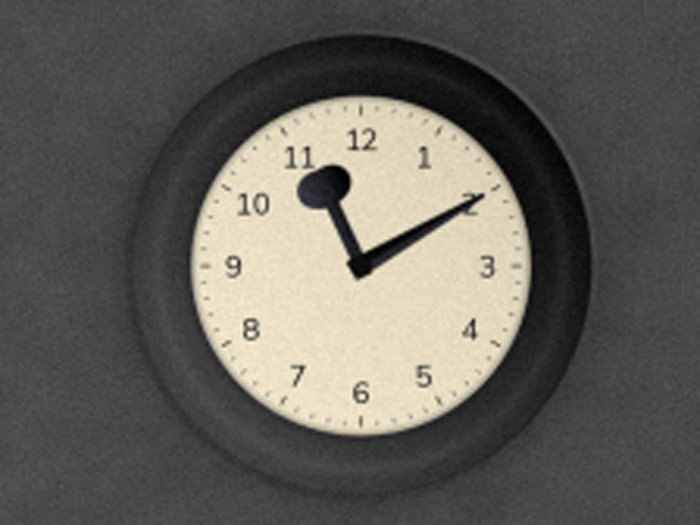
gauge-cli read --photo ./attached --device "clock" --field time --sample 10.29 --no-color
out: 11.10
